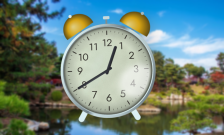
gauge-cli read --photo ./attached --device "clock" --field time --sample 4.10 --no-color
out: 12.40
